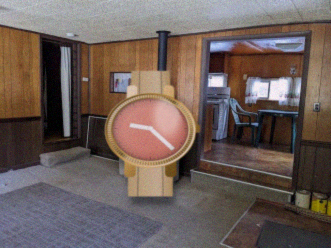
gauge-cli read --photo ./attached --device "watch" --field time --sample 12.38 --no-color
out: 9.23
